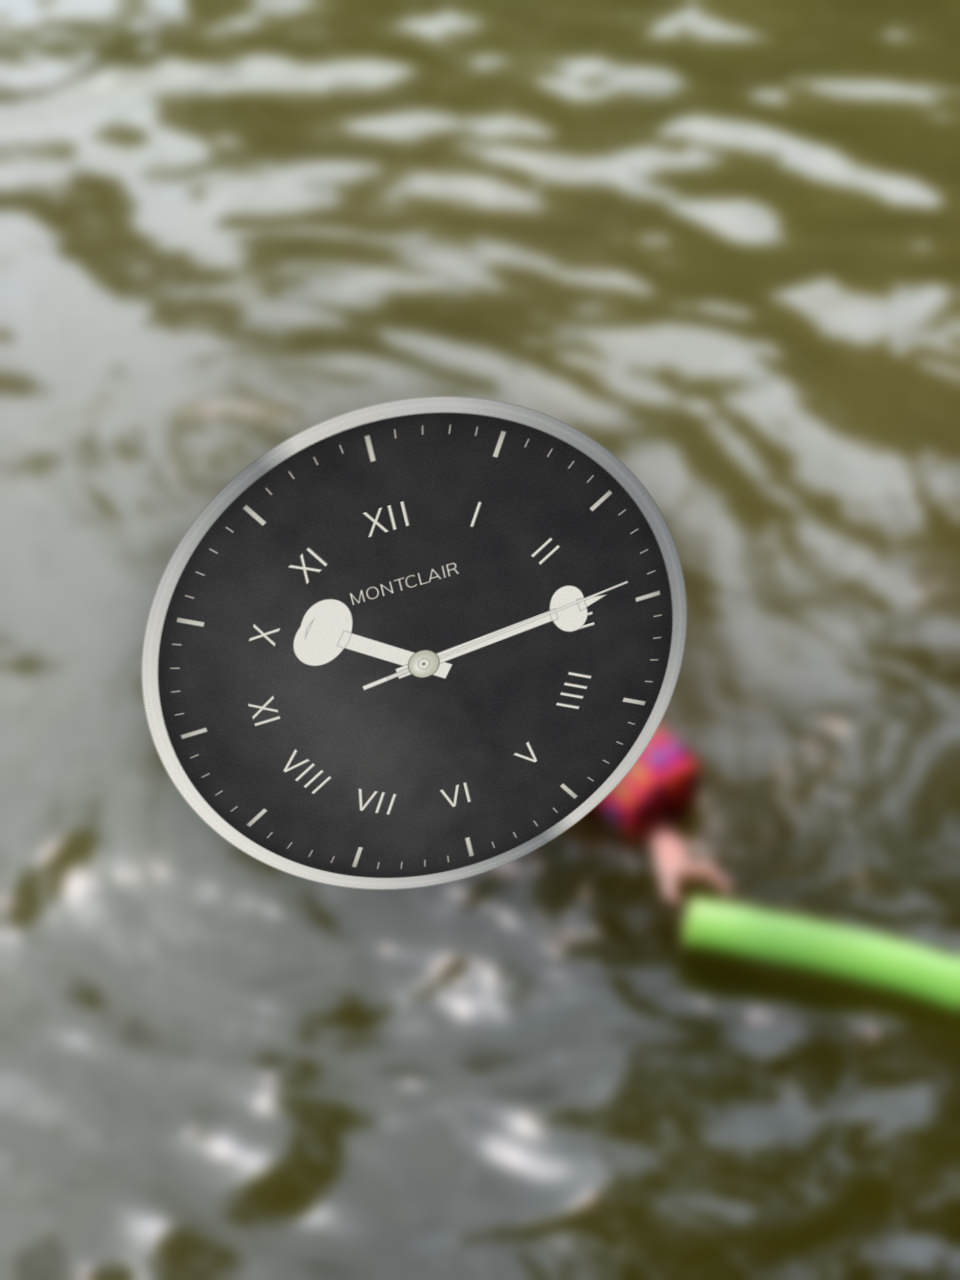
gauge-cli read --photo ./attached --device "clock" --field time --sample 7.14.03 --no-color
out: 10.14.14
